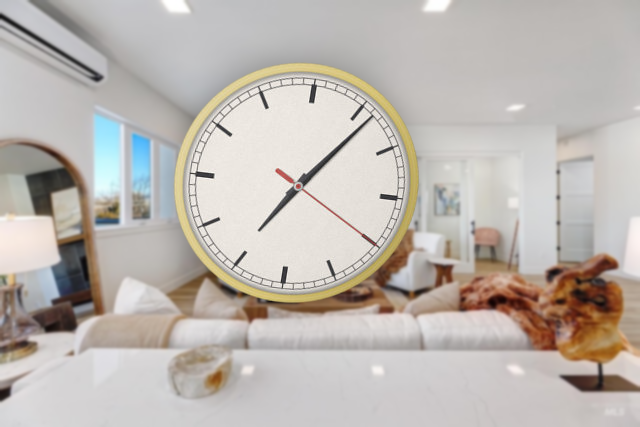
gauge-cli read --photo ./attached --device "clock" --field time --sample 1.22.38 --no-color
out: 7.06.20
